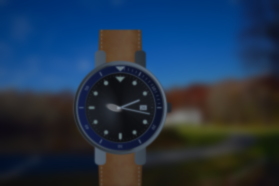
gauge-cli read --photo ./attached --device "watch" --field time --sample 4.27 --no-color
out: 2.17
